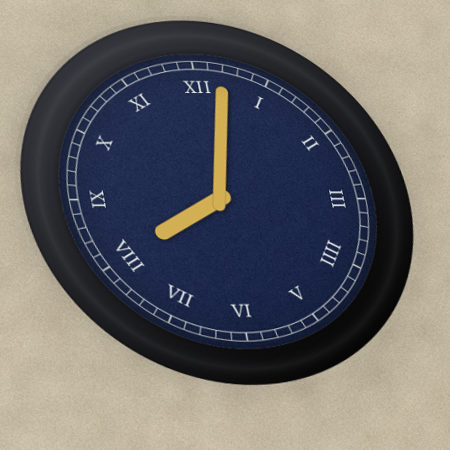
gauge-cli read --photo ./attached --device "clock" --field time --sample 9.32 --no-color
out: 8.02
